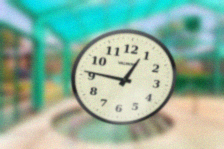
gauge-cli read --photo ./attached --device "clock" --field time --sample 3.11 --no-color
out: 12.46
